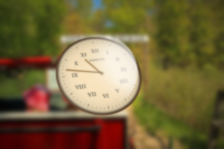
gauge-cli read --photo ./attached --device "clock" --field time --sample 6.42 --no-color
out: 10.47
